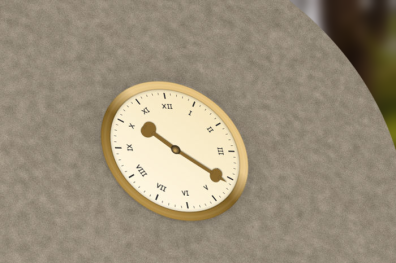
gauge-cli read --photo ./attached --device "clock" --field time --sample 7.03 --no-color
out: 10.21
